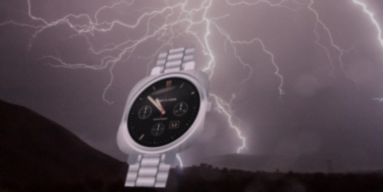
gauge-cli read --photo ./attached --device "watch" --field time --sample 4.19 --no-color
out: 10.52
